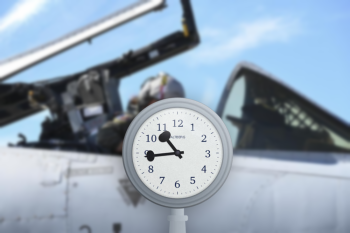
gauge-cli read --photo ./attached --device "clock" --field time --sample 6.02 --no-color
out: 10.44
